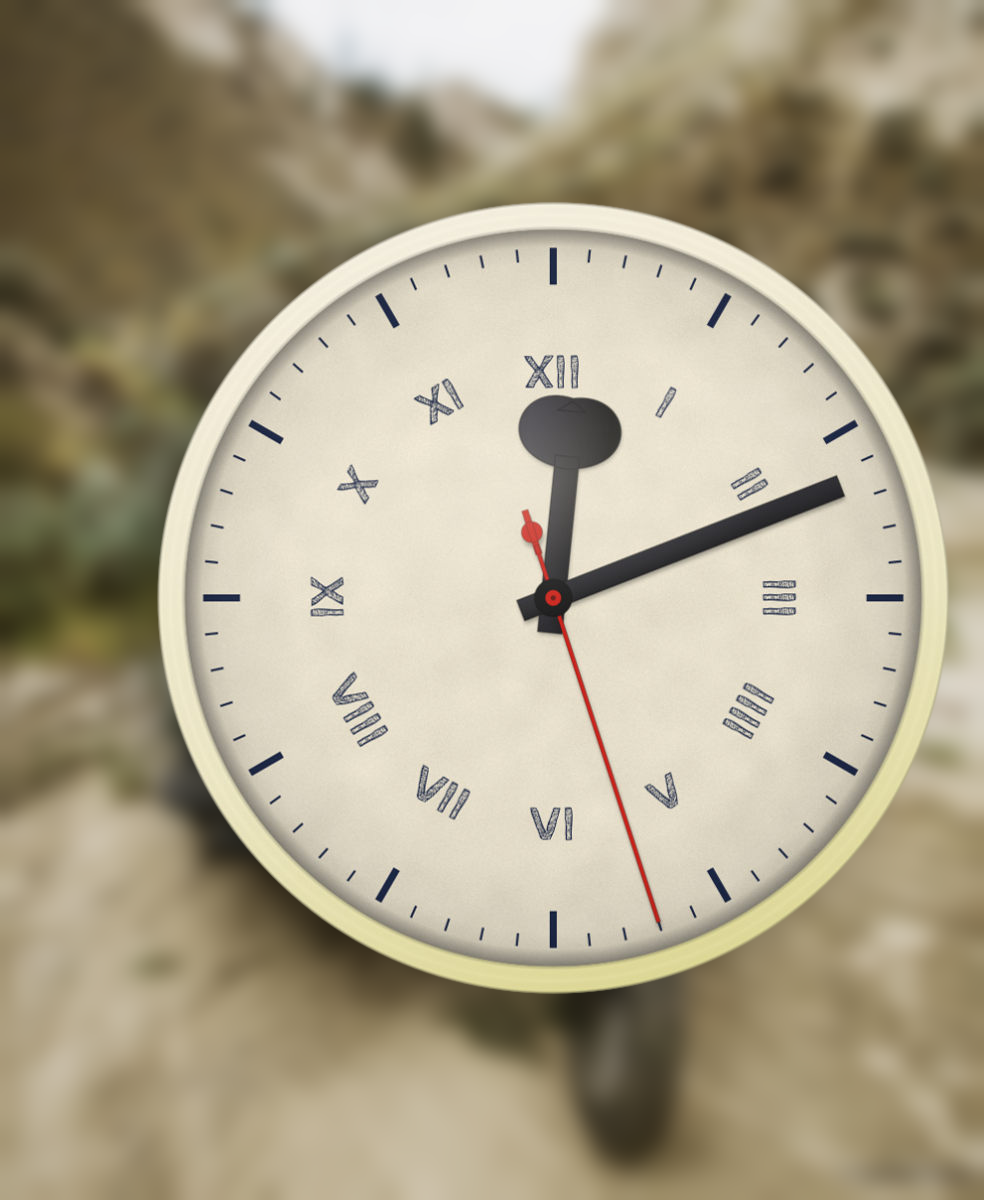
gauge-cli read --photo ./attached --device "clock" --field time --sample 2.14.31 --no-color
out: 12.11.27
